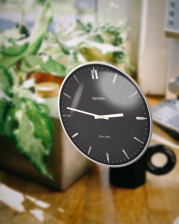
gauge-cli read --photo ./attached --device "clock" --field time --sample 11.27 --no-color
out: 2.47
